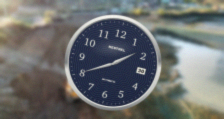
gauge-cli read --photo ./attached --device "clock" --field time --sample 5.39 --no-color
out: 1.40
